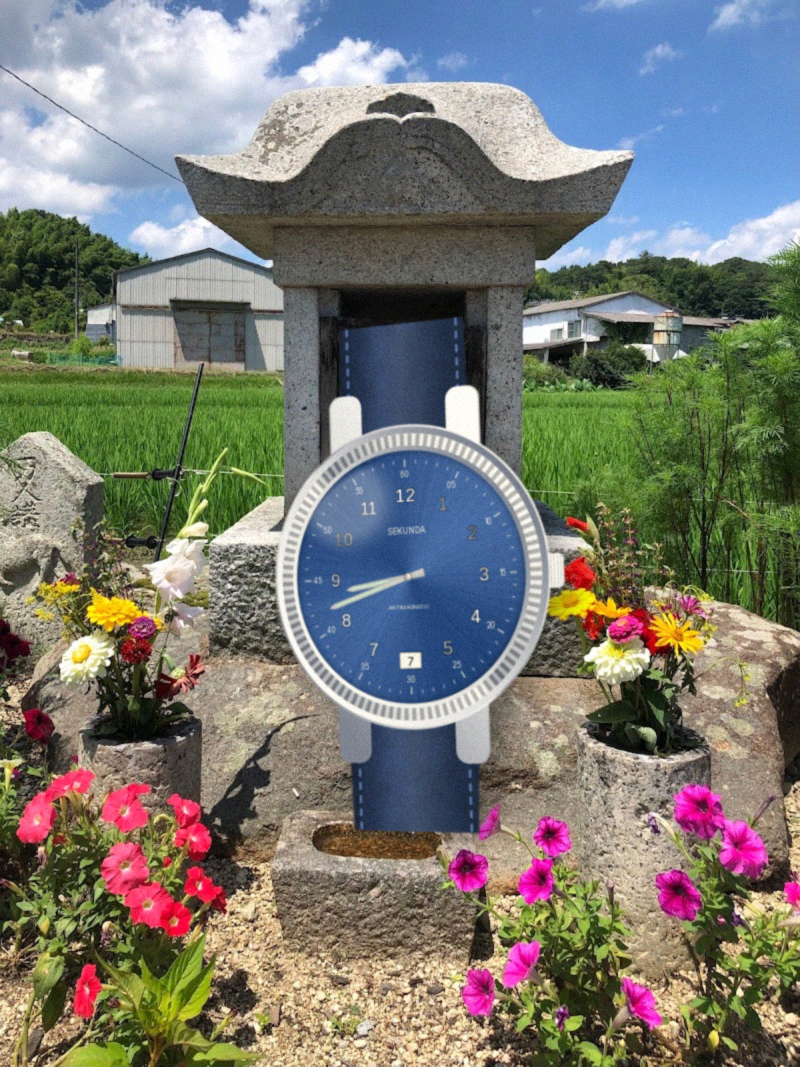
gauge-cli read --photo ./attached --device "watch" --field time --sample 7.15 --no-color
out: 8.42
